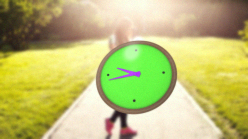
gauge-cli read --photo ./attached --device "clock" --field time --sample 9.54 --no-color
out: 9.43
